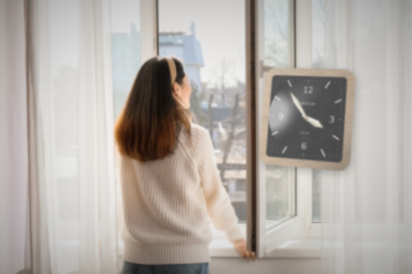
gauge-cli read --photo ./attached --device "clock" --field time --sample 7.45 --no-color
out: 3.54
